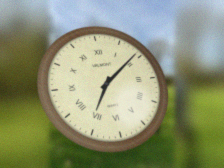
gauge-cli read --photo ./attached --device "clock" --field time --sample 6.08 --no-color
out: 7.09
